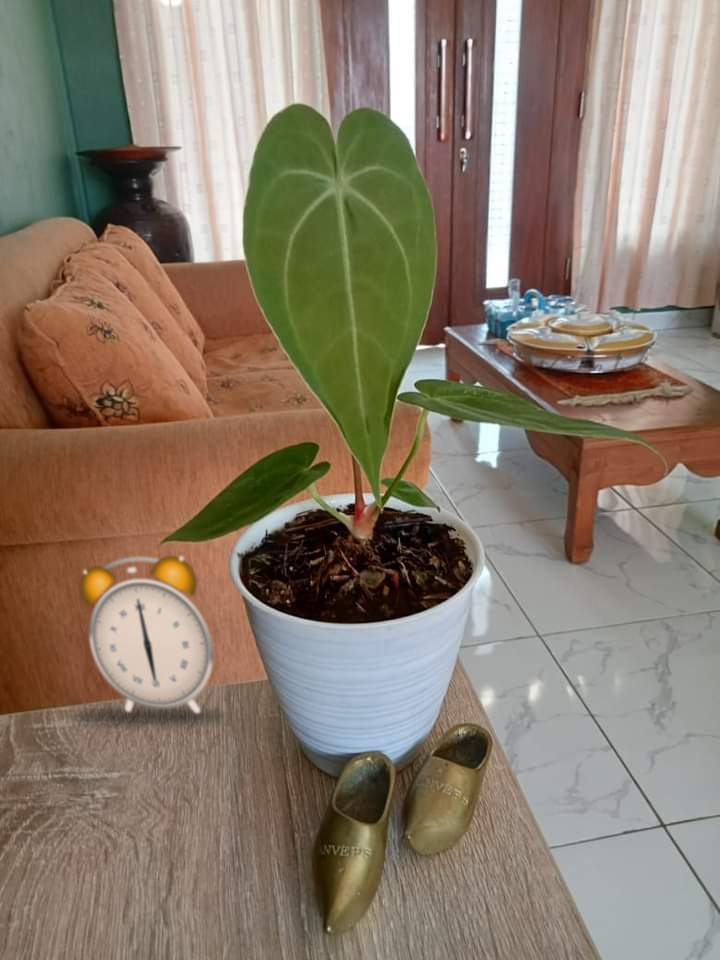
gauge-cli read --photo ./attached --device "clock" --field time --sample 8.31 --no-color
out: 6.00
